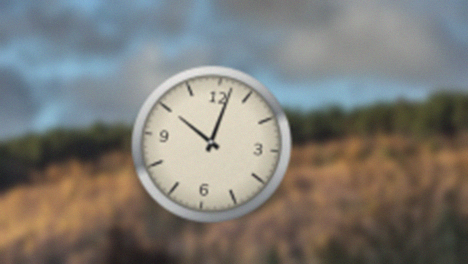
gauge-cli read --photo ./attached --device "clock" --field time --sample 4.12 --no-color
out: 10.02
